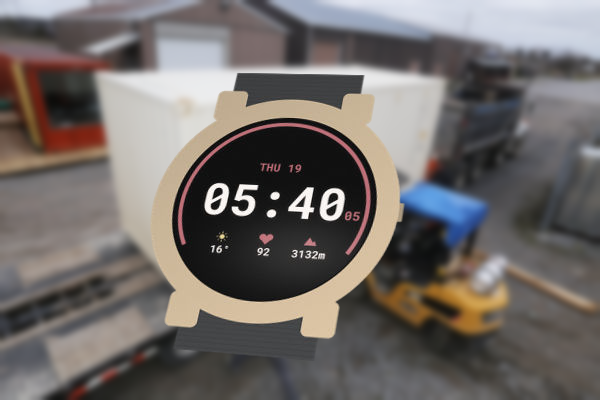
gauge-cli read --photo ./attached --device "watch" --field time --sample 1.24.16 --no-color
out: 5.40.05
